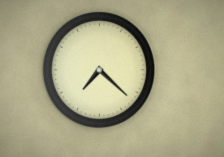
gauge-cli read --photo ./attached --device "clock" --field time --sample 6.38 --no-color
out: 7.22
